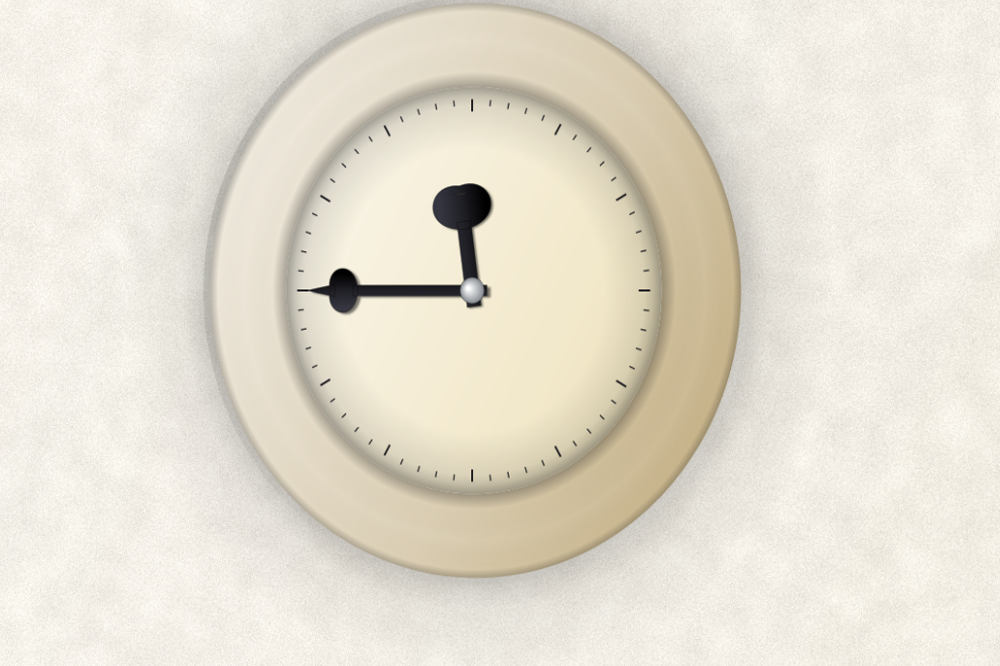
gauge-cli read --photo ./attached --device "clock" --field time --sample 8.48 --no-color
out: 11.45
